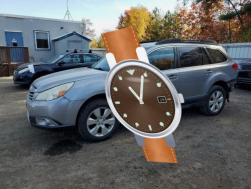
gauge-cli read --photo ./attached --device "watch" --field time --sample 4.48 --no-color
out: 11.04
